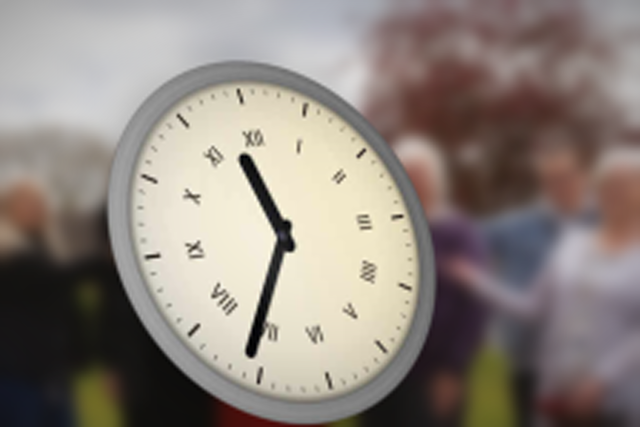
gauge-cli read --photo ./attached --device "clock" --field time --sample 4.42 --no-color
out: 11.36
